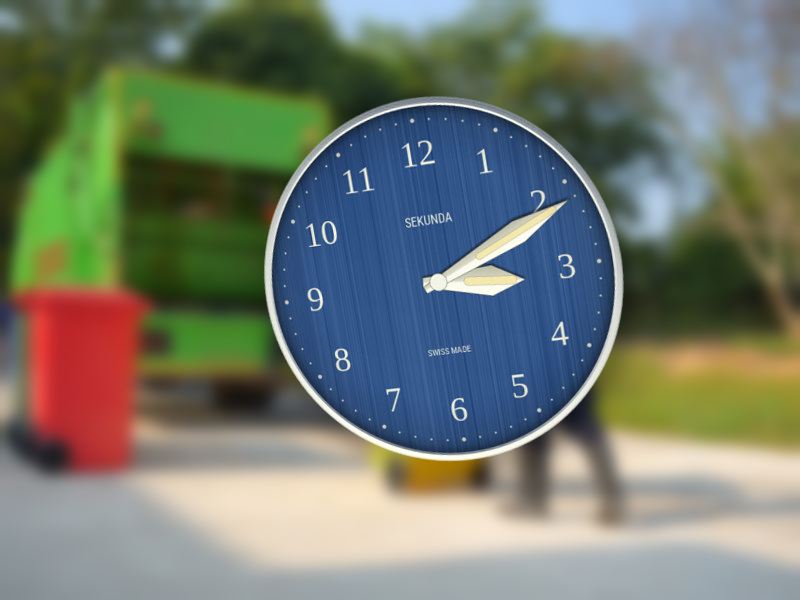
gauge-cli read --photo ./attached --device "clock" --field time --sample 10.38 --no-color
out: 3.11
